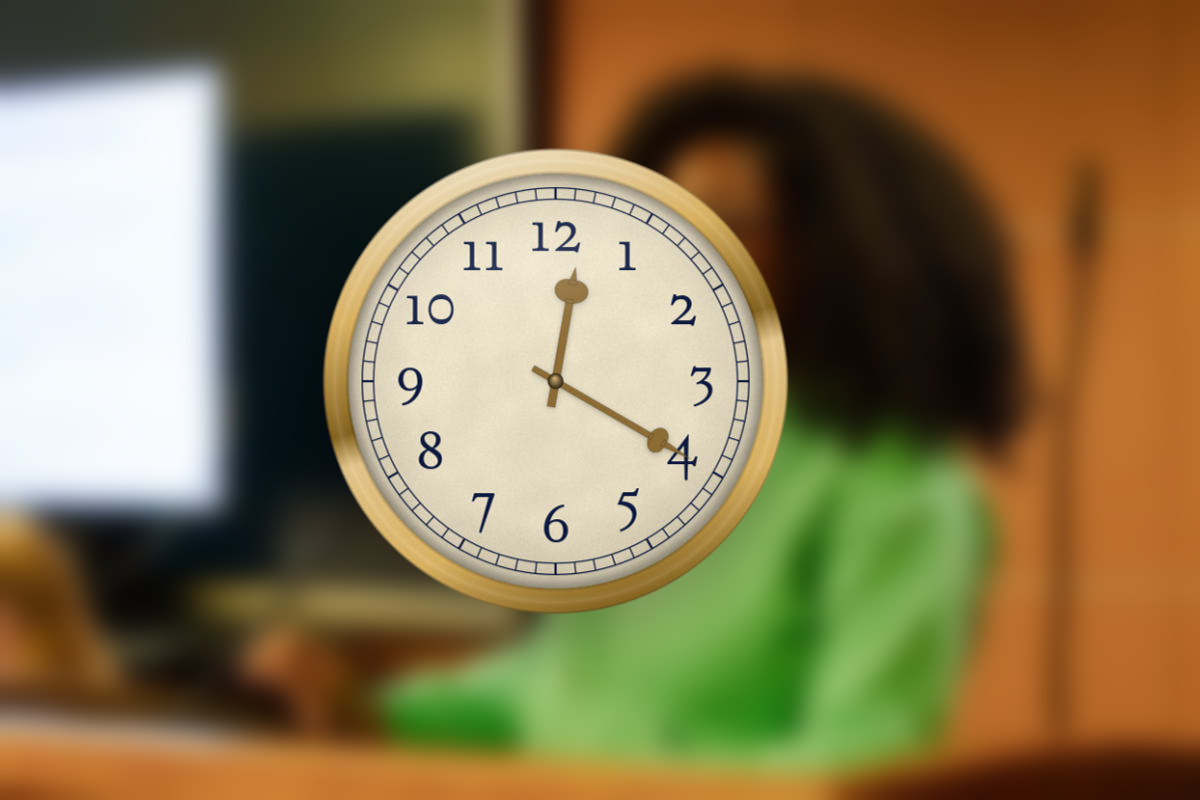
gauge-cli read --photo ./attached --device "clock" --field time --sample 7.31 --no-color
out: 12.20
